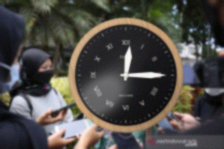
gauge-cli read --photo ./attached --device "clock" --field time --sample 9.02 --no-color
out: 12.15
